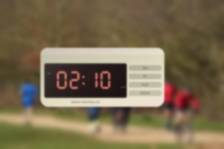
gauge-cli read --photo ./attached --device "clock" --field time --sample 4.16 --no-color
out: 2.10
